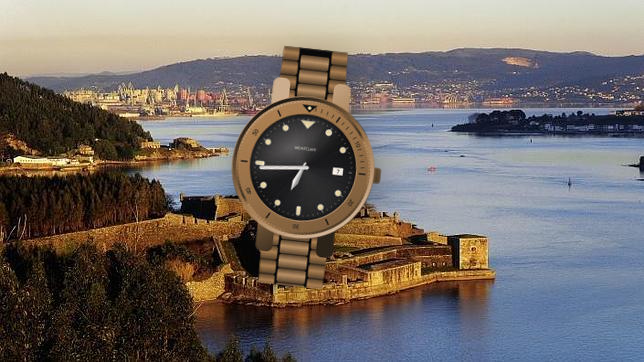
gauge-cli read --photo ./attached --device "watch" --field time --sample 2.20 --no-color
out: 6.44
